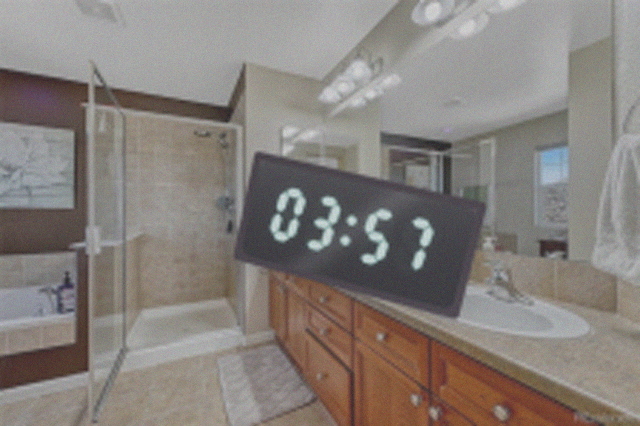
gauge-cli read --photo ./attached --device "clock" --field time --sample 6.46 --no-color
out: 3.57
